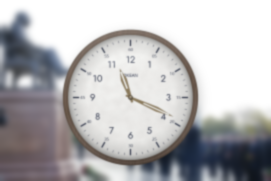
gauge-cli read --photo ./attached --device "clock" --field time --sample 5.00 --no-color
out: 11.19
